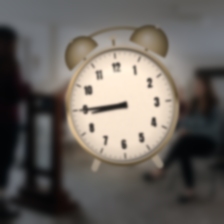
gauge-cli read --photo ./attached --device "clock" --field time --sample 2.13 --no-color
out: 8.45
